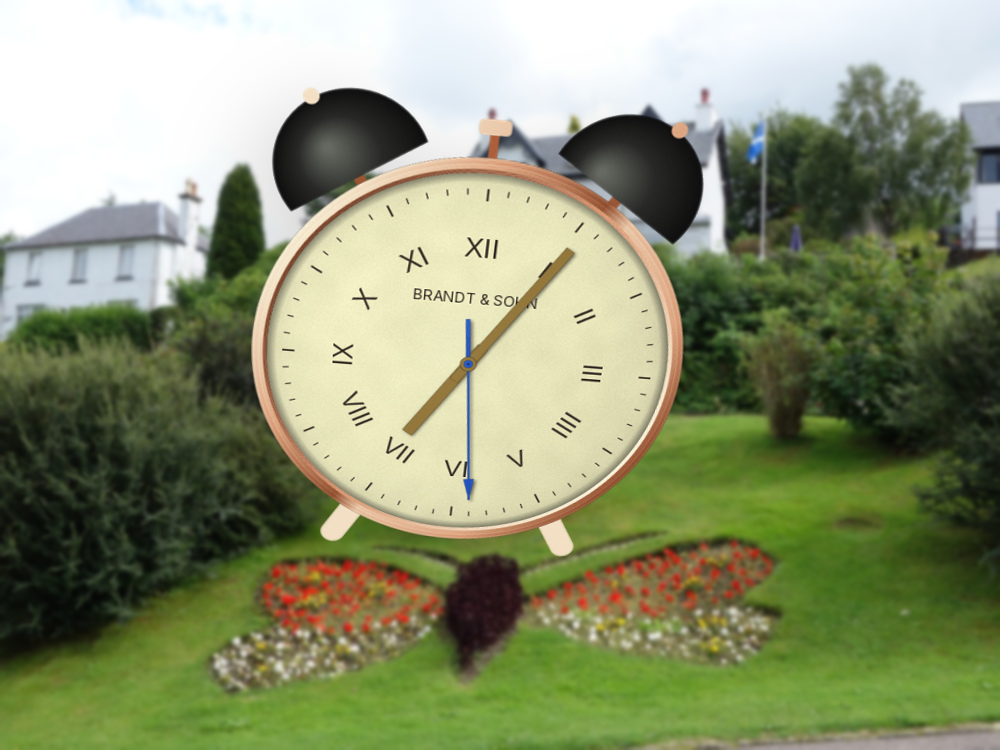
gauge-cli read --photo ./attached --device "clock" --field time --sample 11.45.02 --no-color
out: 7.05.29
